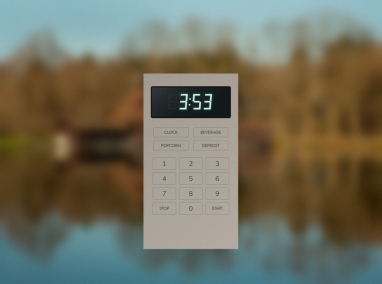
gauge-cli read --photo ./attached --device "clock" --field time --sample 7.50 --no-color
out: 3.53
